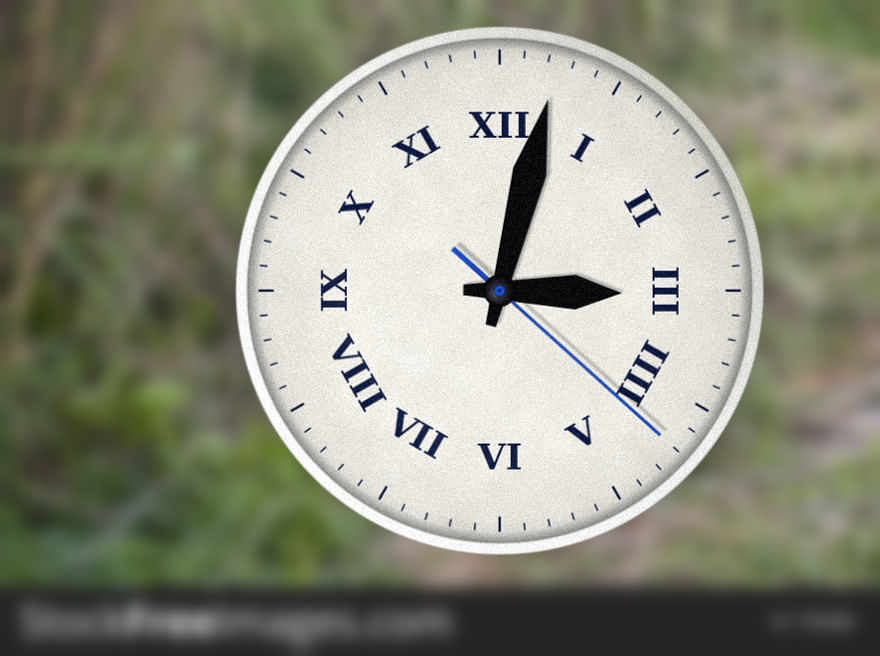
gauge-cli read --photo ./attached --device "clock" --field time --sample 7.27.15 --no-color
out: 3.02.22
